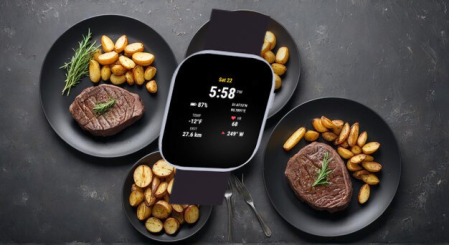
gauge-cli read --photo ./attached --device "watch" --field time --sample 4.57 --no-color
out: 5.58
